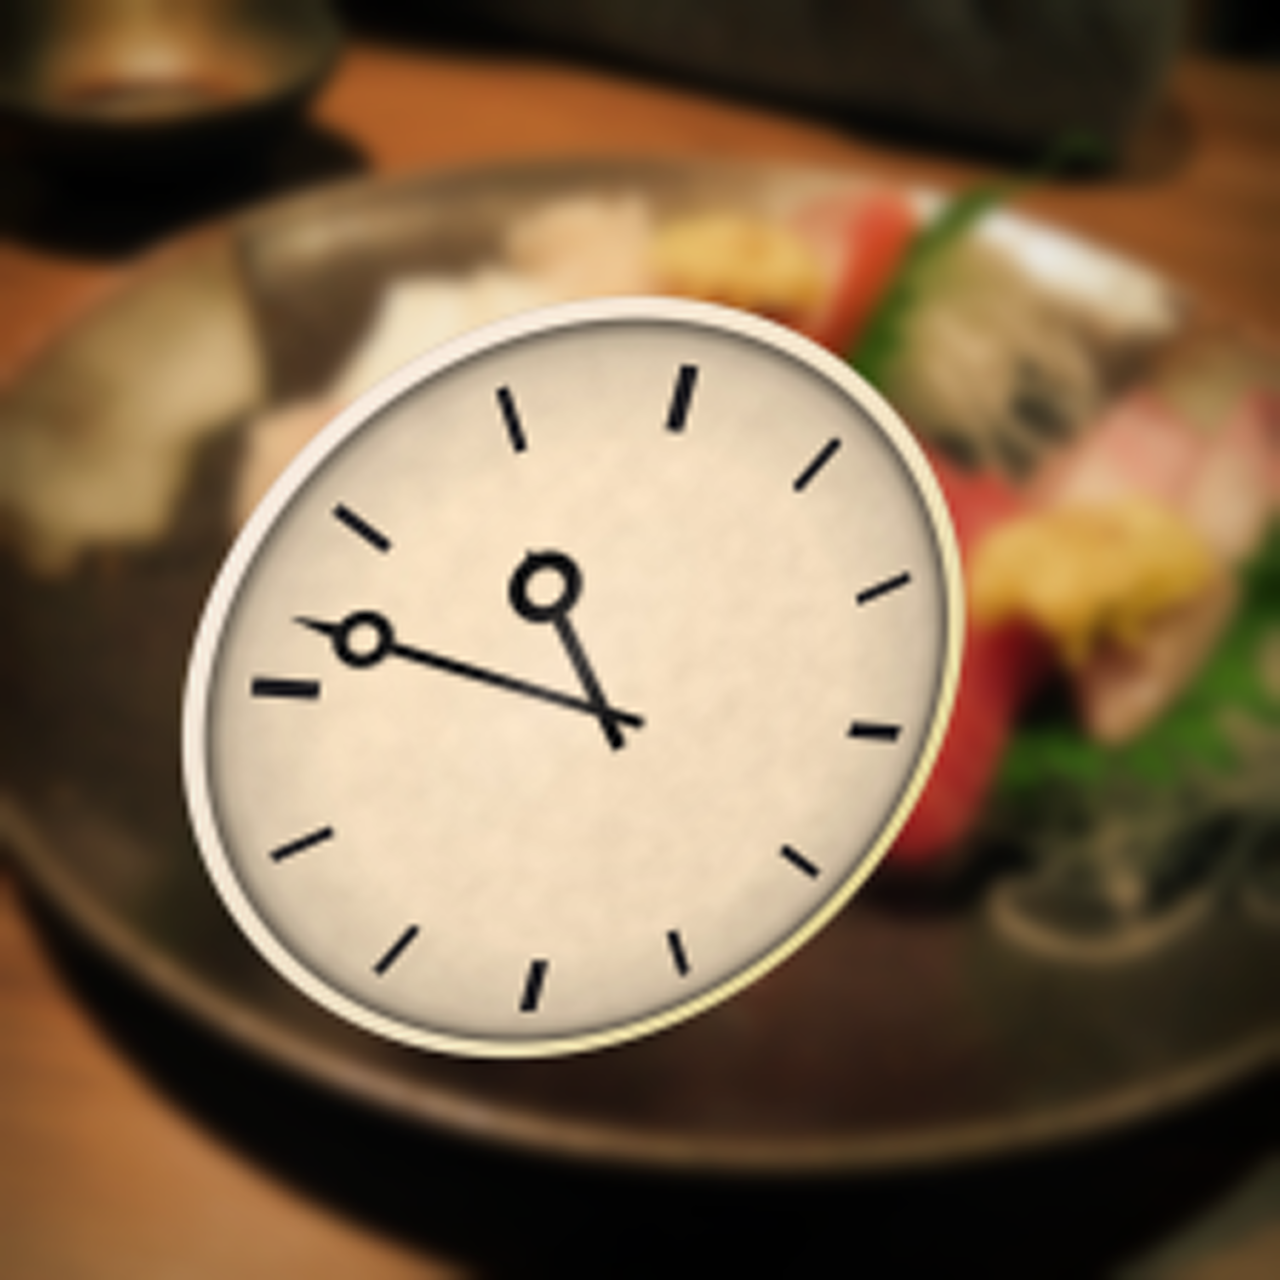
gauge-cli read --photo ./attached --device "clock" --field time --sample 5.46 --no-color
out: 10.47
